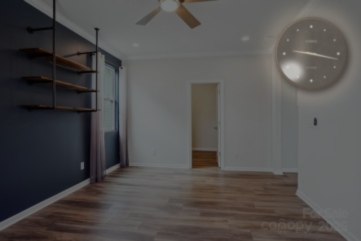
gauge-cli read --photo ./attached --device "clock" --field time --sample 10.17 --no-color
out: 9.17
